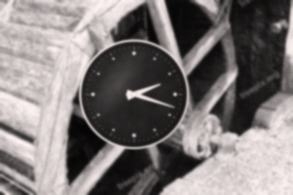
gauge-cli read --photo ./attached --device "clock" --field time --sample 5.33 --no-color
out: 2.18
